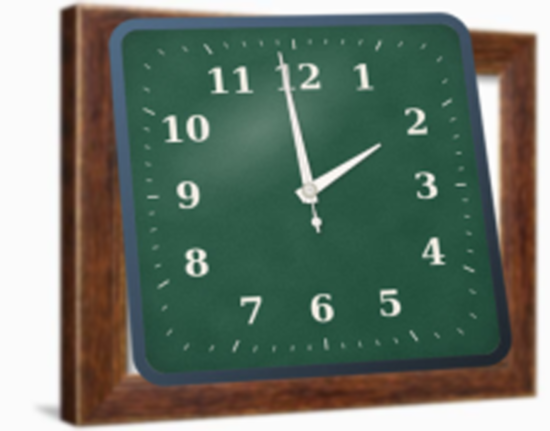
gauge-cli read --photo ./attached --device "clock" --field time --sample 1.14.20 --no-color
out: 1.58.59
